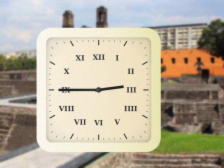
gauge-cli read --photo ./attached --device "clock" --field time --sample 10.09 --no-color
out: 2.45
